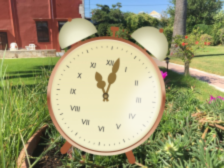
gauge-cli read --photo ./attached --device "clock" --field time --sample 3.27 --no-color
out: 11.02
